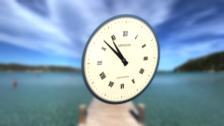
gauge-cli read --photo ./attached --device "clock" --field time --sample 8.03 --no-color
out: 10.52
